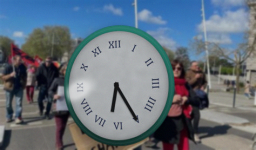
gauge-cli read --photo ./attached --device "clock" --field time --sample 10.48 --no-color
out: 6.25
